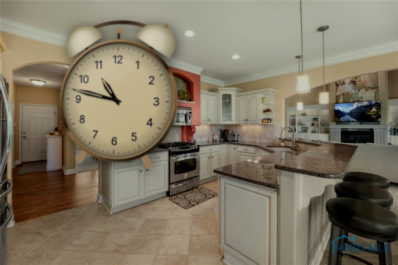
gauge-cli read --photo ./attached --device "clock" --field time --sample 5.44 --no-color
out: 10.47
